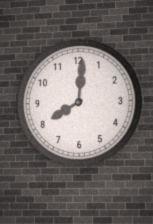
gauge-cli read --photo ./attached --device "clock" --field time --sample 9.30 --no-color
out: 8.01
